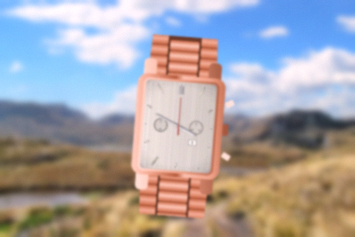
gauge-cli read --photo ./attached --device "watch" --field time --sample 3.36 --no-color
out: 3.49
